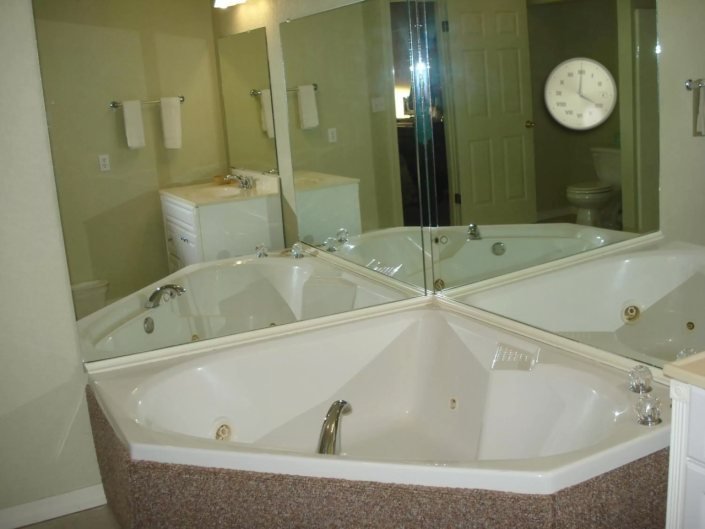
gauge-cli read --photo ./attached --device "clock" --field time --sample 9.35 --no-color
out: 4.00
